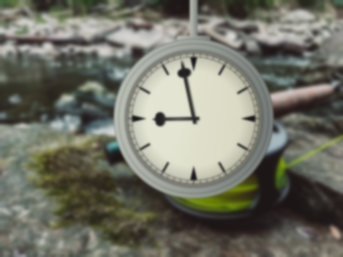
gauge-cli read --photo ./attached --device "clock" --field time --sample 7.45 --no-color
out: 8.58
